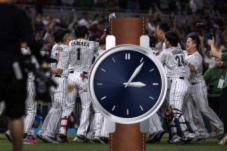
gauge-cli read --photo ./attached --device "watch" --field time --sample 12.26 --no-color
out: 3.06
